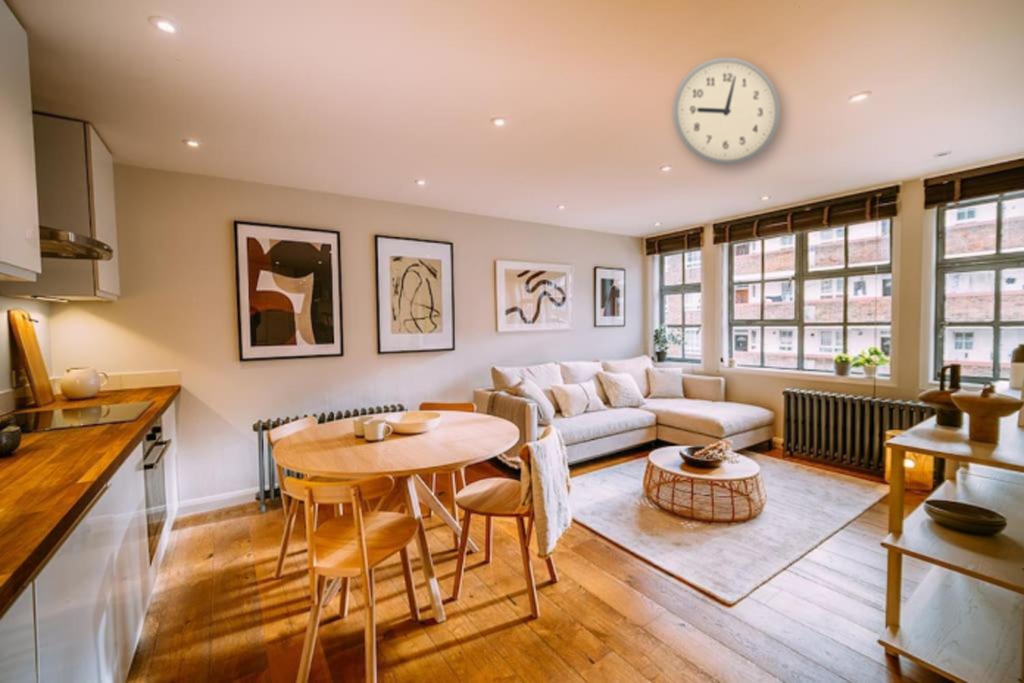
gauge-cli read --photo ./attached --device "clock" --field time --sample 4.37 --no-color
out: 9.02
